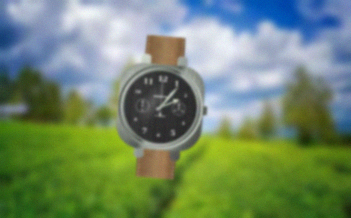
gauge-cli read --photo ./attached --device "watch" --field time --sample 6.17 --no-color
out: 2.06
